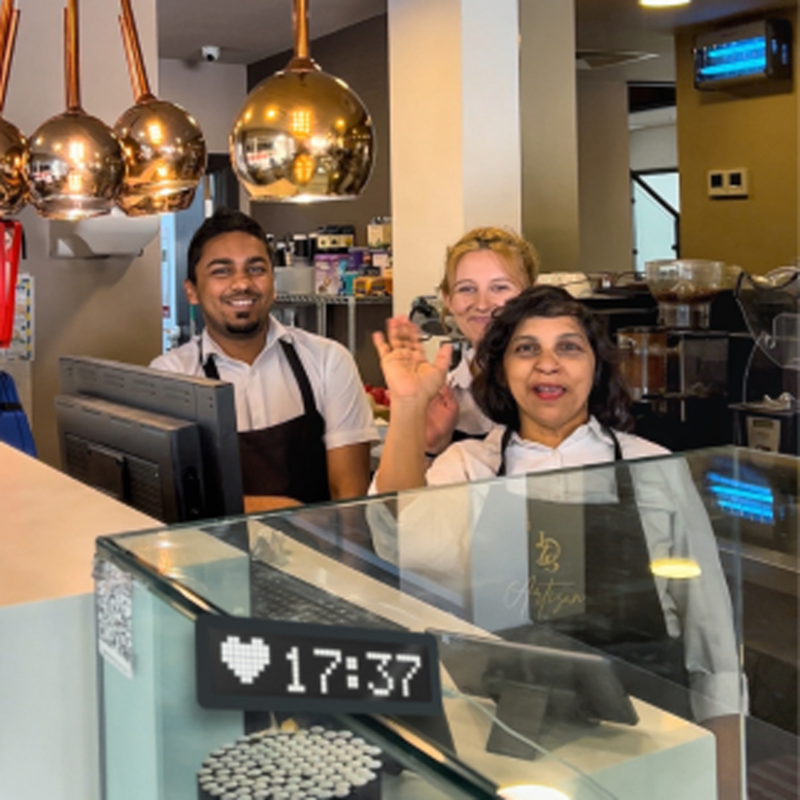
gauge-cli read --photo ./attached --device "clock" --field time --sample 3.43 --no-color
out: 17.37
